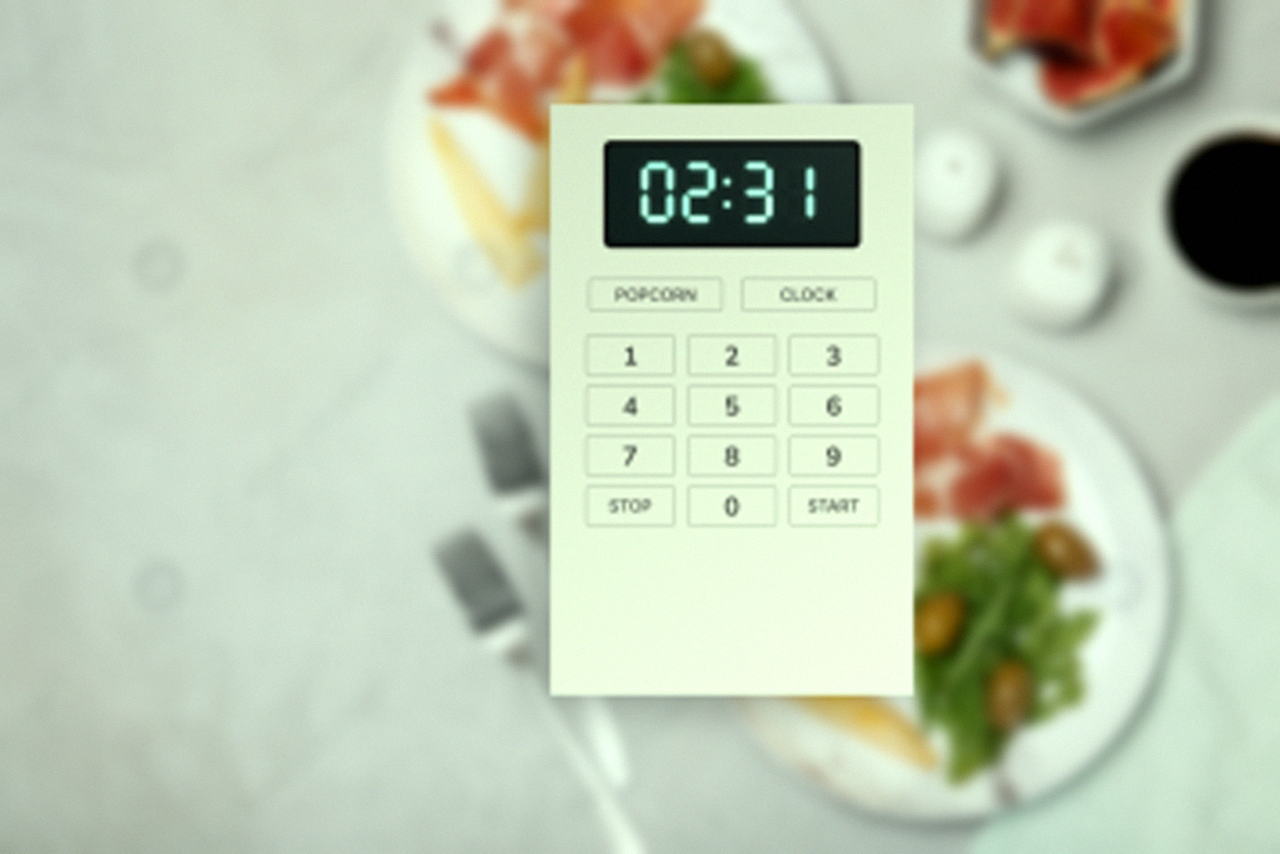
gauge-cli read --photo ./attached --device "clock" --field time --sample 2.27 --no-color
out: 2.31
